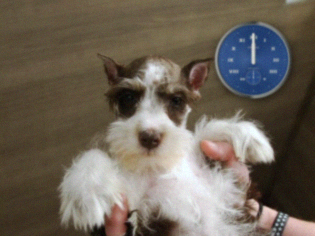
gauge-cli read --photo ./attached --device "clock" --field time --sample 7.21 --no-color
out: 12.00
